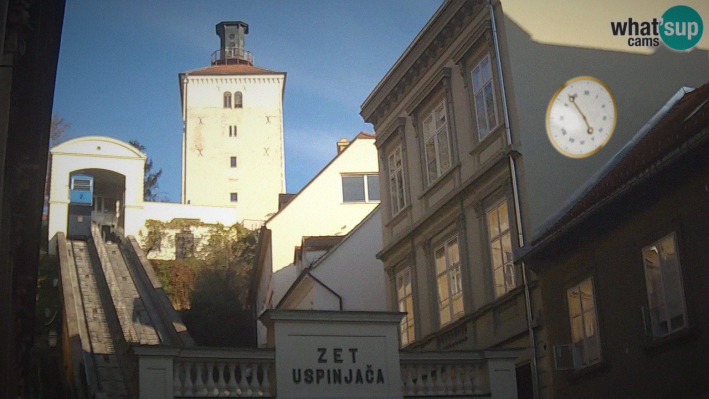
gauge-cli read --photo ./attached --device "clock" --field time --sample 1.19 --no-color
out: 4.53
